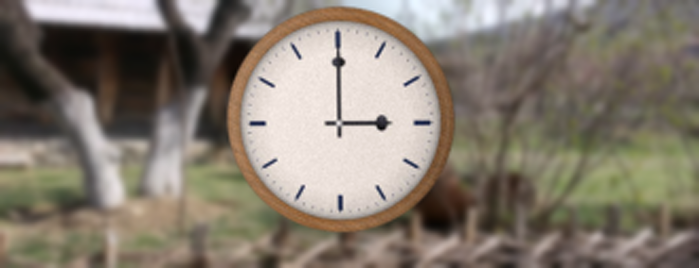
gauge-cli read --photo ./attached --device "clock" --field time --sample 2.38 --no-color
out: 3.00
